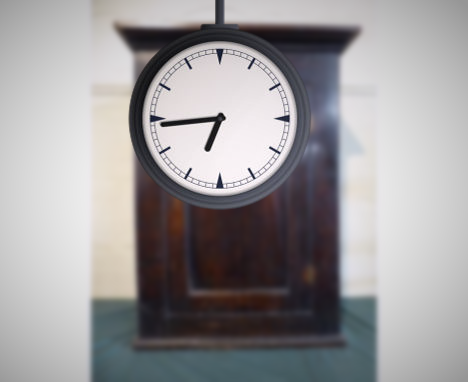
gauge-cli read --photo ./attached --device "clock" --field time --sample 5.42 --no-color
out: 6.44
